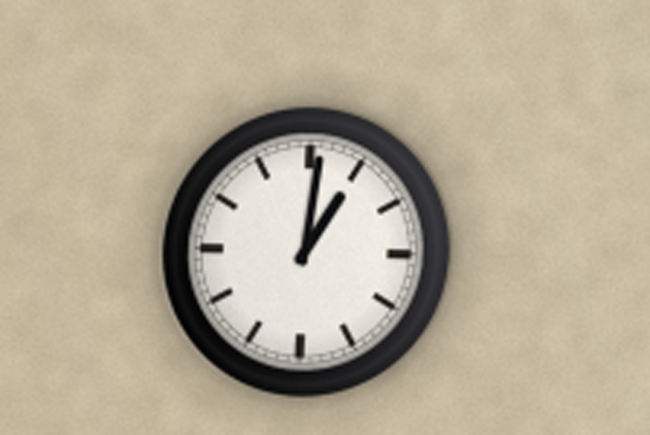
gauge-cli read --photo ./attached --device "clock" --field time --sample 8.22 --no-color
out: 1.01
